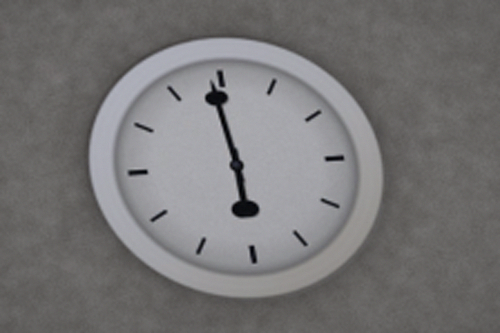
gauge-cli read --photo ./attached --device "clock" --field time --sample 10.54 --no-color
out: 5.59
